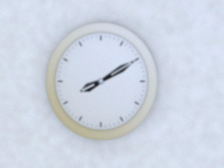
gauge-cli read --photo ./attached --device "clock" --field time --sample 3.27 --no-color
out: 8.10
